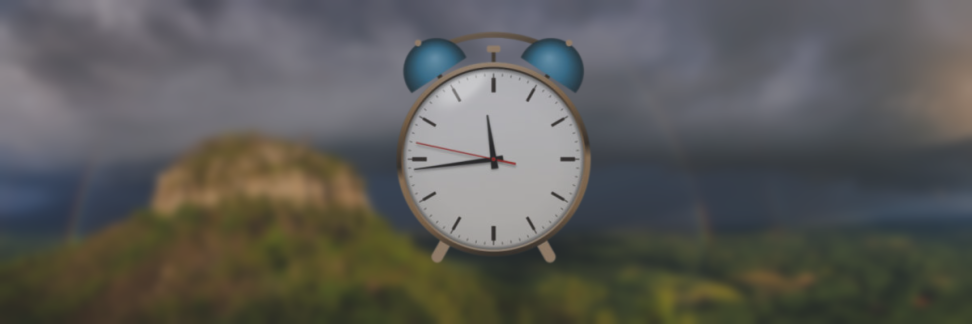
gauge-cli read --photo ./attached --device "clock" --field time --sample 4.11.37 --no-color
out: 11.43.47
